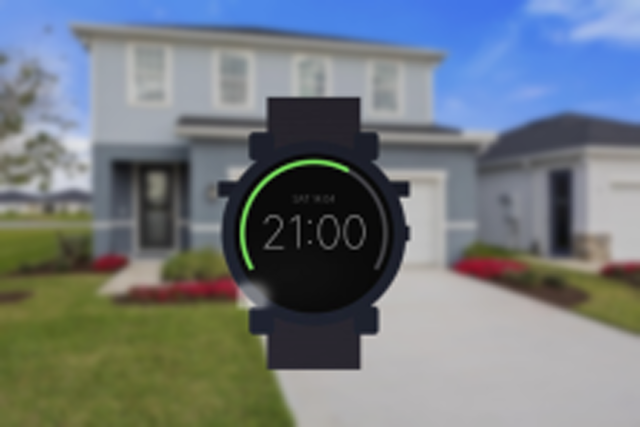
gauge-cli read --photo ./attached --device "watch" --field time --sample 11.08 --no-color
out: 21.00
